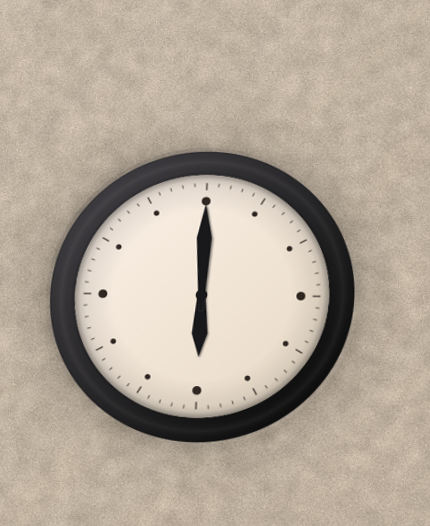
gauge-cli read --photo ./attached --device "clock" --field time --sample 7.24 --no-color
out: 6.00
